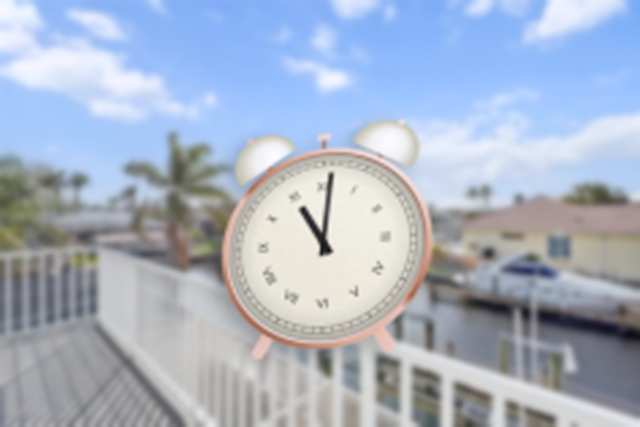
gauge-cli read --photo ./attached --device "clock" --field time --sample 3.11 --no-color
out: 11.01
